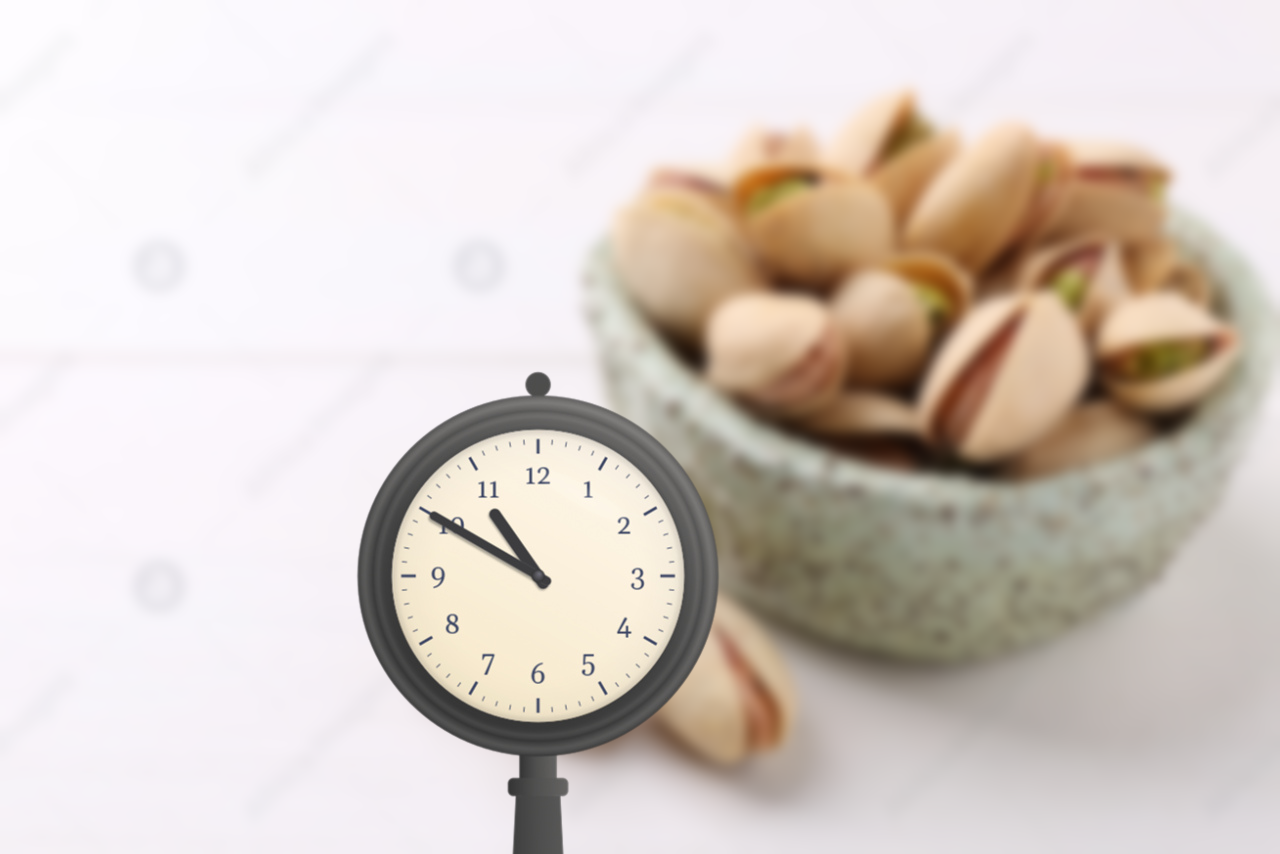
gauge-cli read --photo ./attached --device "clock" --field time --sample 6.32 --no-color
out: 10.50
